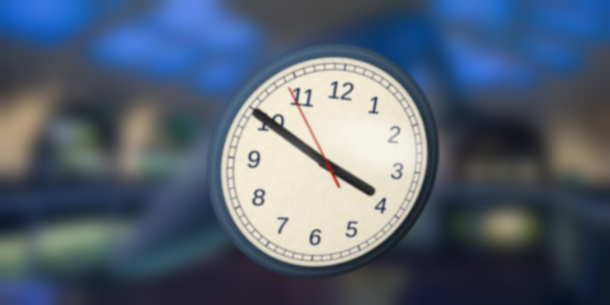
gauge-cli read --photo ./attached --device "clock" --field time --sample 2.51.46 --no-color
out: 3.49.54
